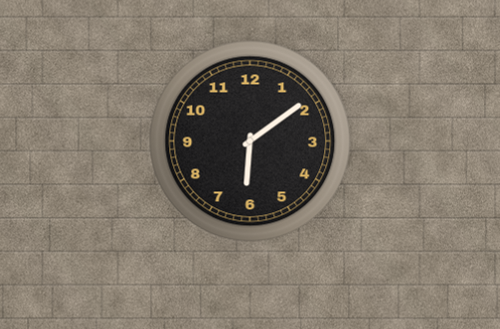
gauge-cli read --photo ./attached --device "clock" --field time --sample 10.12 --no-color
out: 6.09
